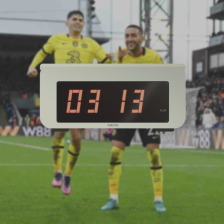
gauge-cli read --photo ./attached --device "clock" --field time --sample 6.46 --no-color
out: 3.13
